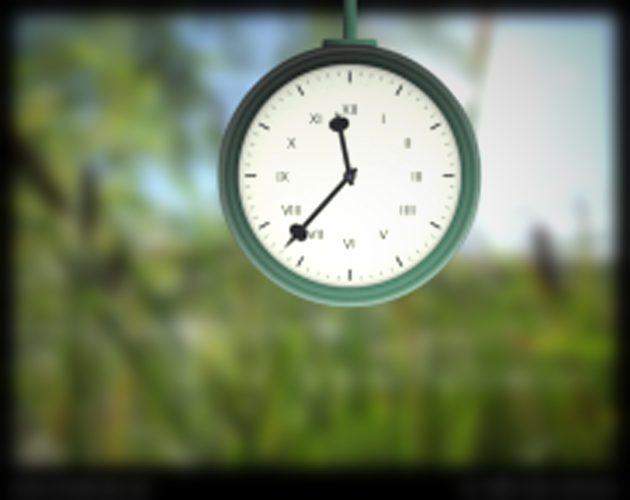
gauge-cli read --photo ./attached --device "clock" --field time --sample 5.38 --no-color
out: 11.37
